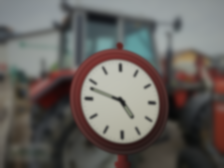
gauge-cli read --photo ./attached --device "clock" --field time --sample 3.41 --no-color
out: 4.48
